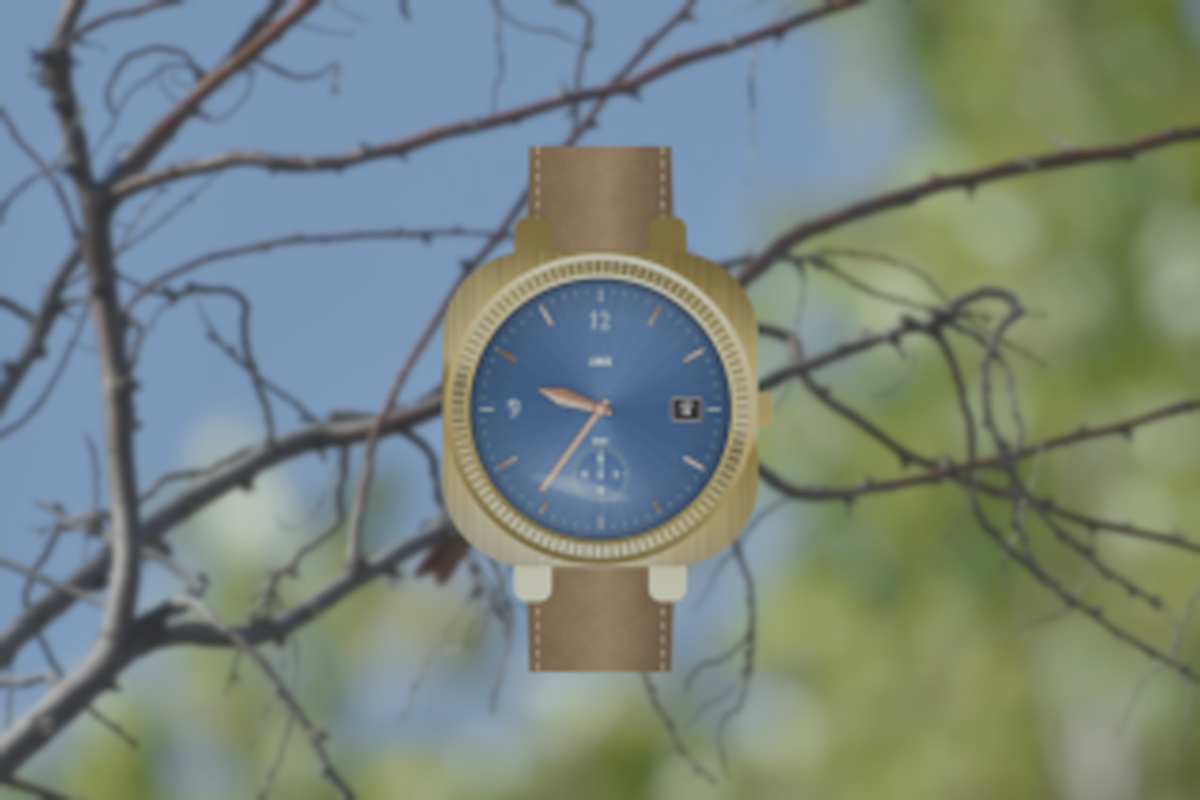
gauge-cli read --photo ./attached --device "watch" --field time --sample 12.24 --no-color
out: 9.36
